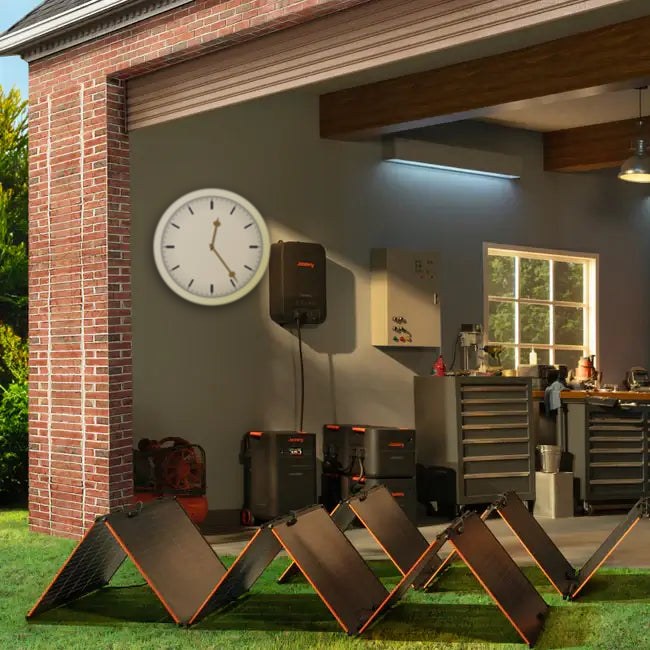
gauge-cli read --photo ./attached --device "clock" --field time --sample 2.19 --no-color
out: 12.24
